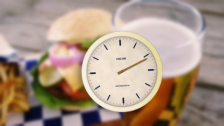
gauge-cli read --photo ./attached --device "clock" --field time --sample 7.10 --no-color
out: 2.11
